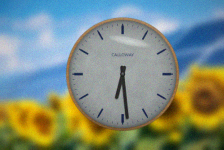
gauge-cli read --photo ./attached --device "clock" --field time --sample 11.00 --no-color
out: 6.29
